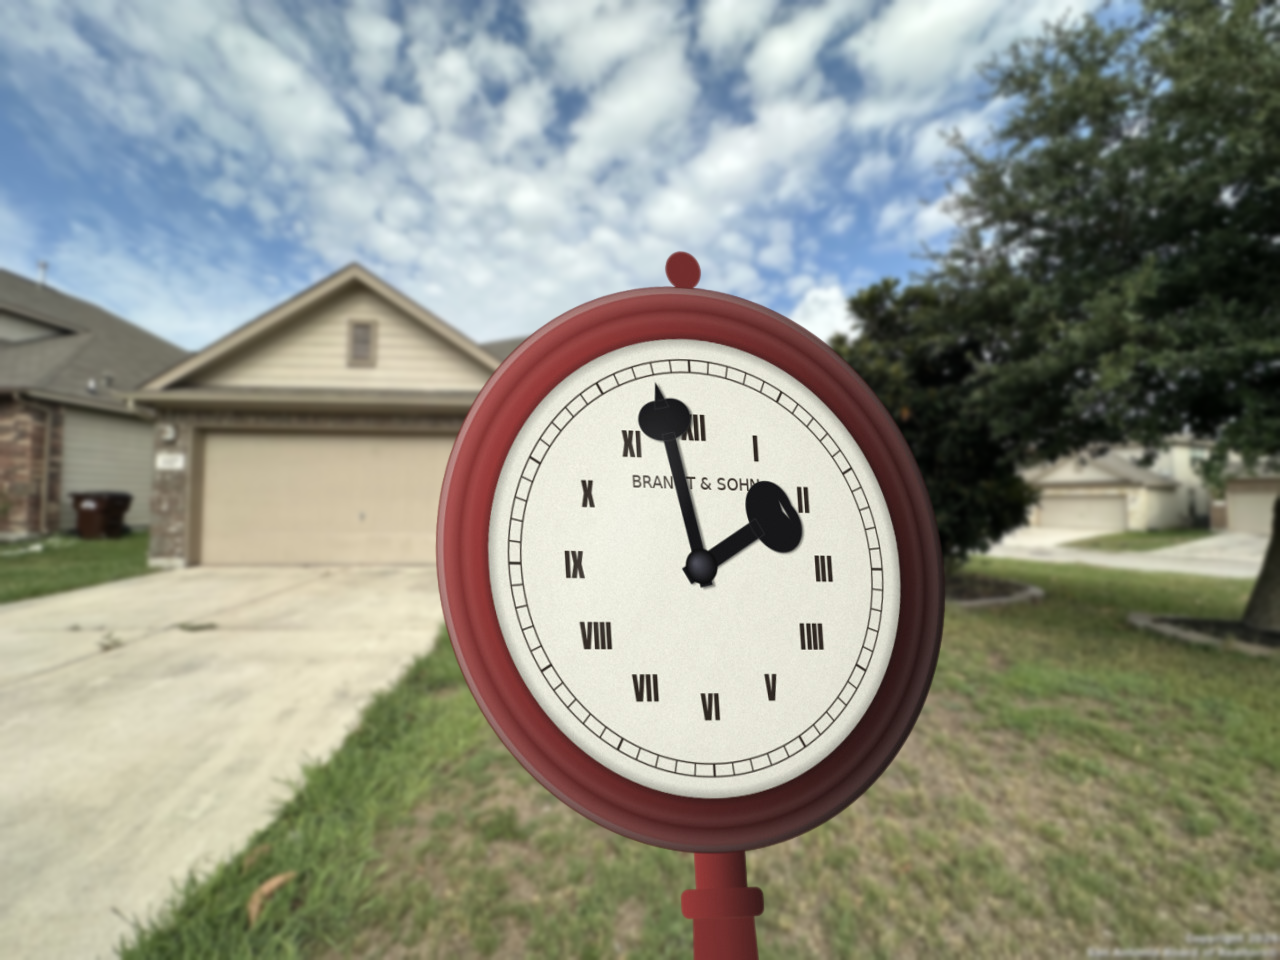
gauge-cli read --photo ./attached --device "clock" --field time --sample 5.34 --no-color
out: 1.58
